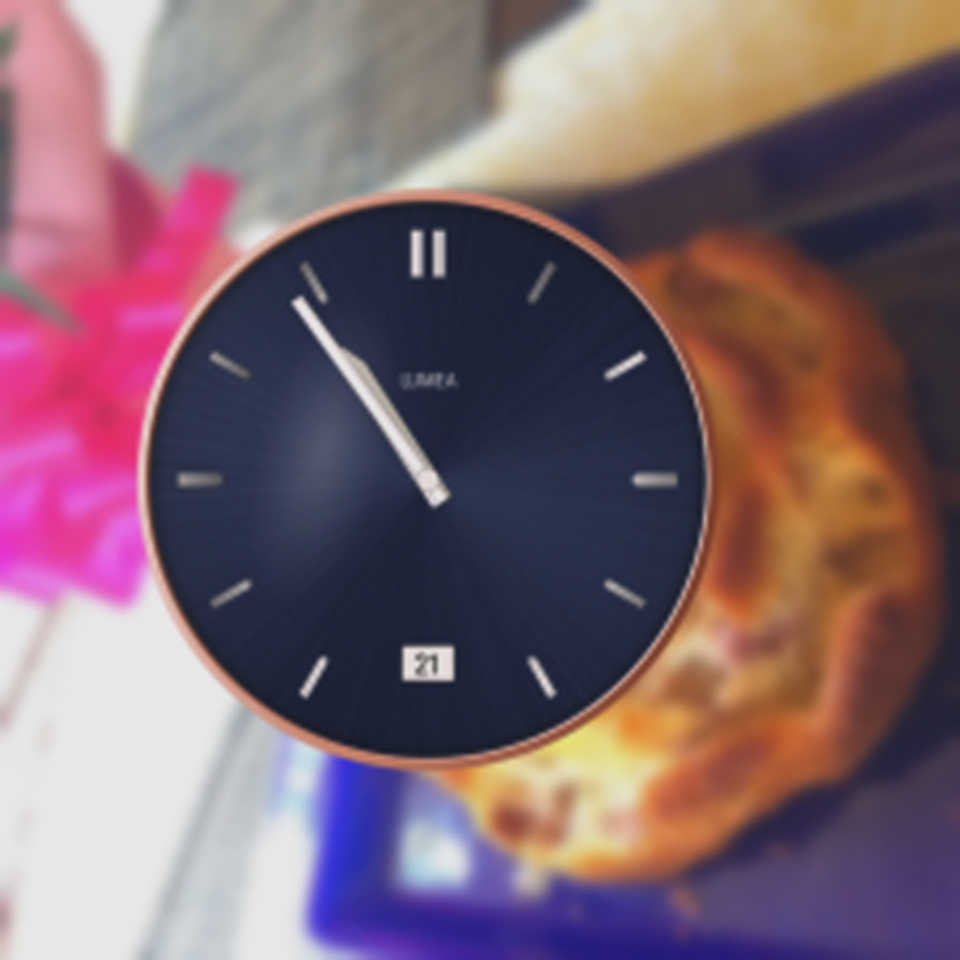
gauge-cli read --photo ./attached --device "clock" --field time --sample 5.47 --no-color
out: 10.54
